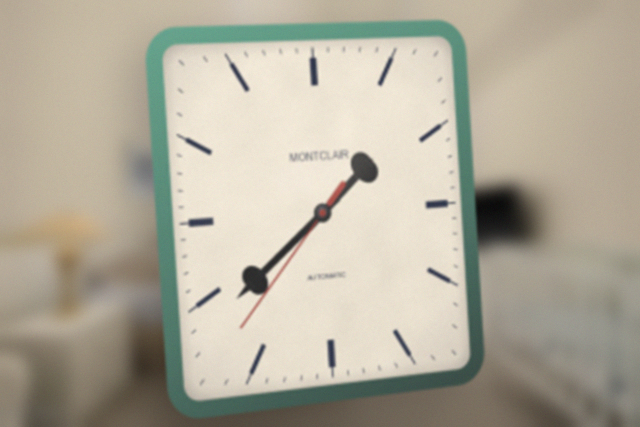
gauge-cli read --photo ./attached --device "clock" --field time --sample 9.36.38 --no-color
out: 1.38.37
